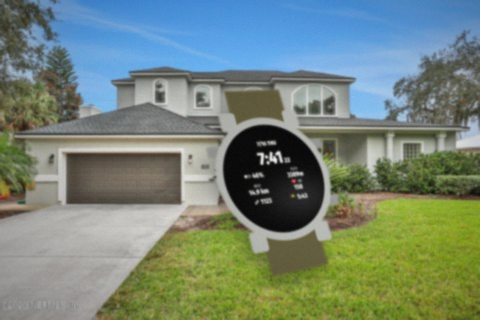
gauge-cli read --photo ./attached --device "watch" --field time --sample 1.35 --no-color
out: 7.41
